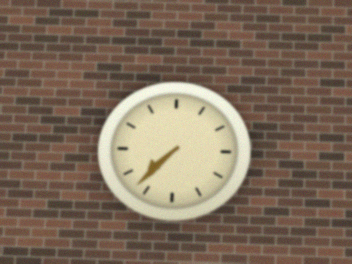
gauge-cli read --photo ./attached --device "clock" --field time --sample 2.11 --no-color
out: 7.37
